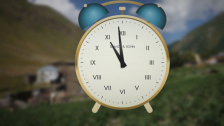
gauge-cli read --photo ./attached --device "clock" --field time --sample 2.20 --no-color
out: 10.59
